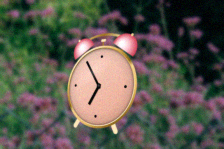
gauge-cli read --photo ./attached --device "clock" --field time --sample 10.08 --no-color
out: 6.54
